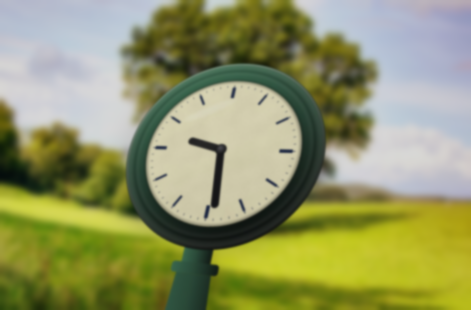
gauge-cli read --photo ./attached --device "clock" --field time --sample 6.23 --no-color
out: 9.29
